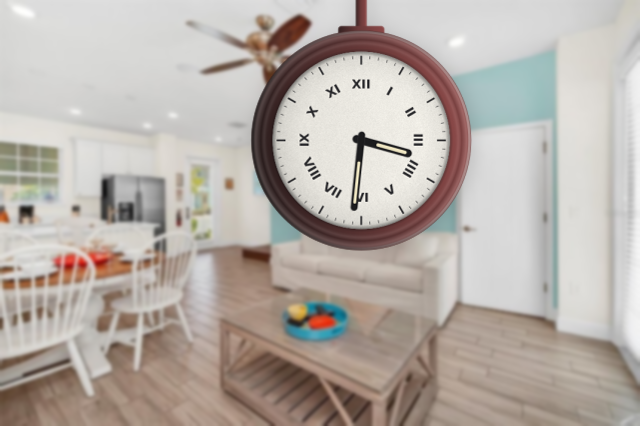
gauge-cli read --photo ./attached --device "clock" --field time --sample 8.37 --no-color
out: 3.31
